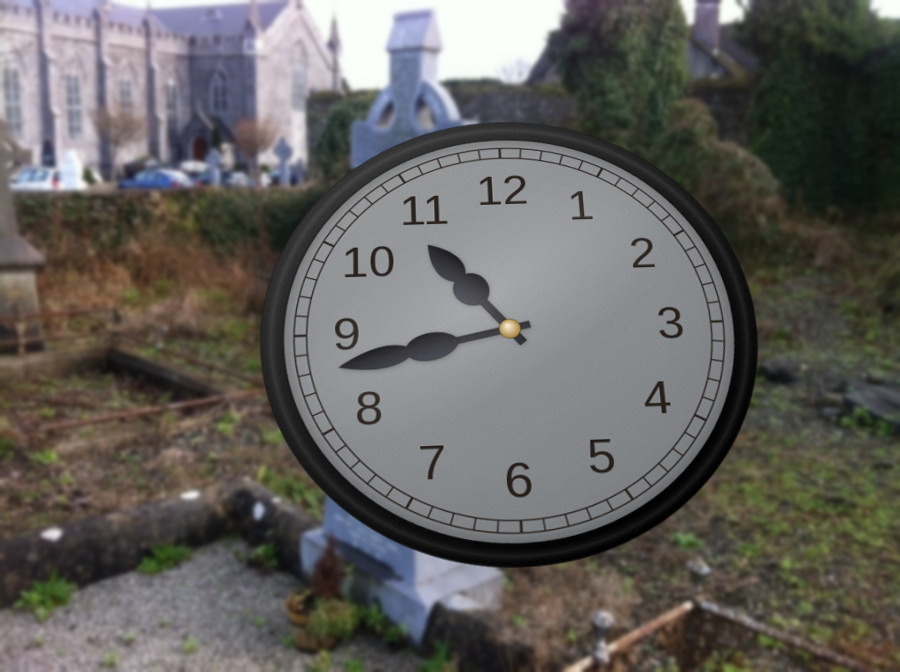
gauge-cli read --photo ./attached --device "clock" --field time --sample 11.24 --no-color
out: 10.43
